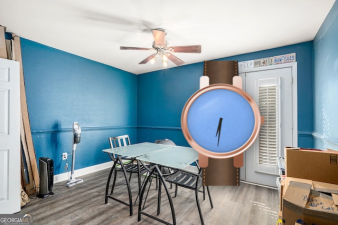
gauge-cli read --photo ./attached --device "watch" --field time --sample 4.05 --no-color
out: 6.31
